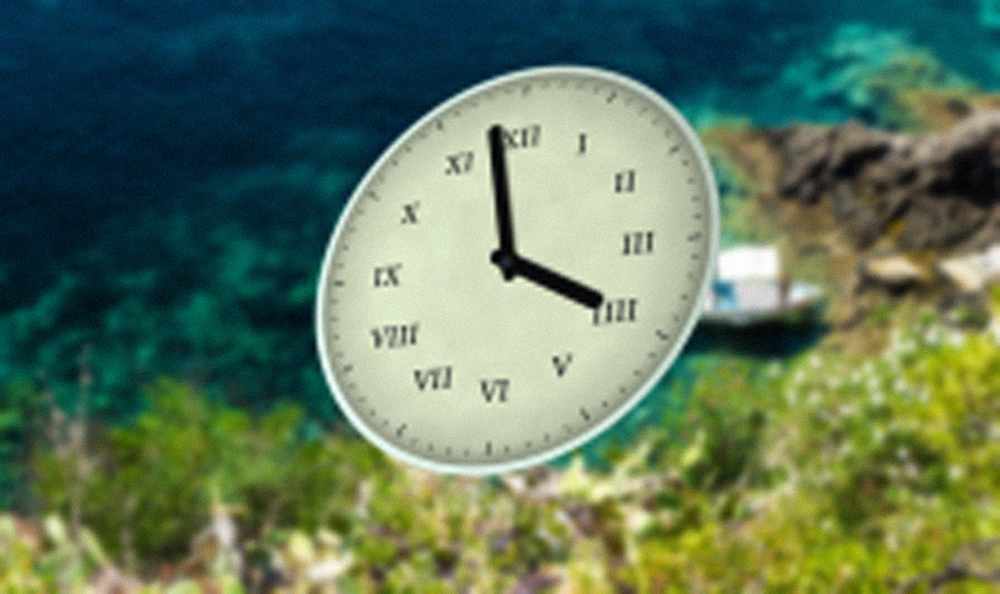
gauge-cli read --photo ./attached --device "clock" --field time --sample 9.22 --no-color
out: 3.58
